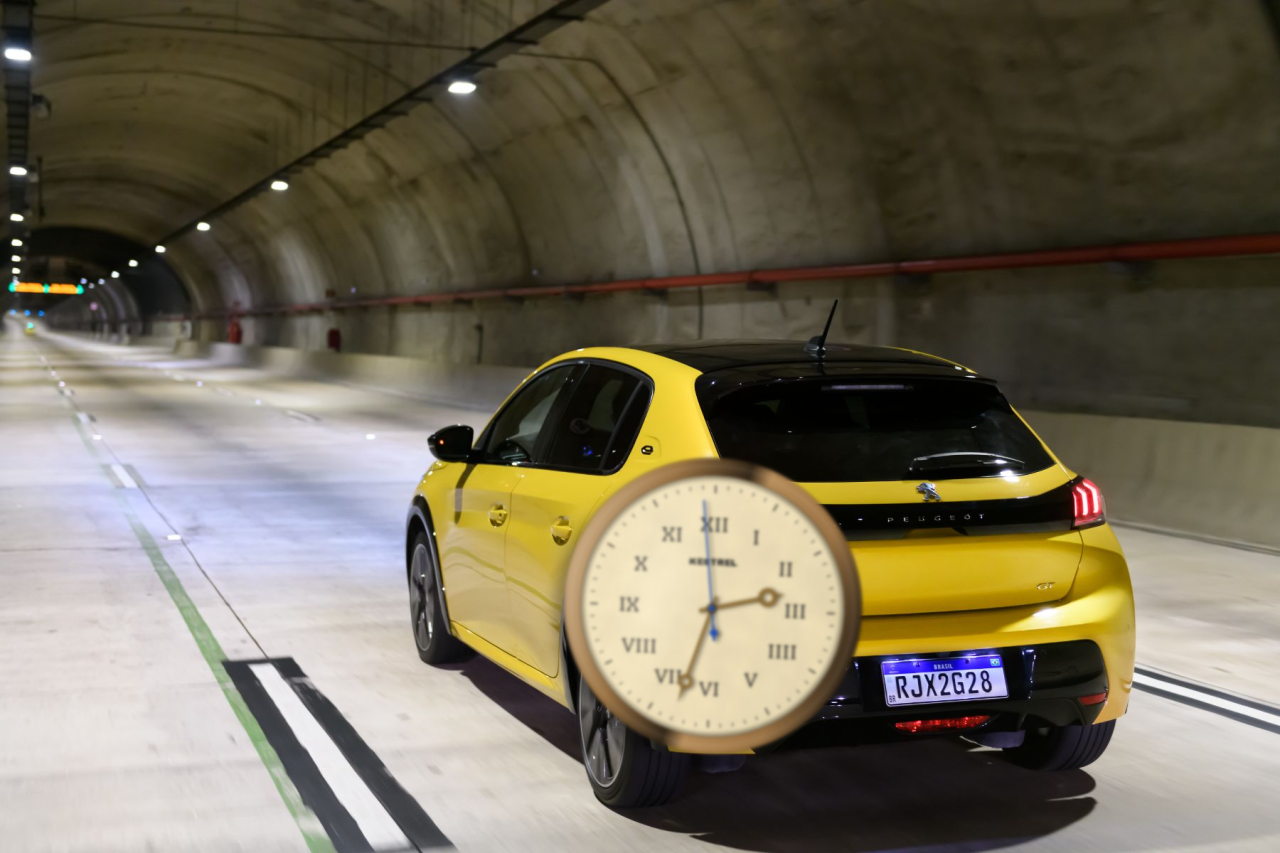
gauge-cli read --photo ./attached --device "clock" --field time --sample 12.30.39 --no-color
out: 2.32.59
